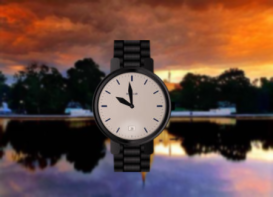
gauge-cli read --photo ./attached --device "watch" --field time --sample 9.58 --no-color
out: 9.59
